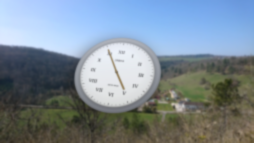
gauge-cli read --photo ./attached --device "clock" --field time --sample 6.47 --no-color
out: 4.55
